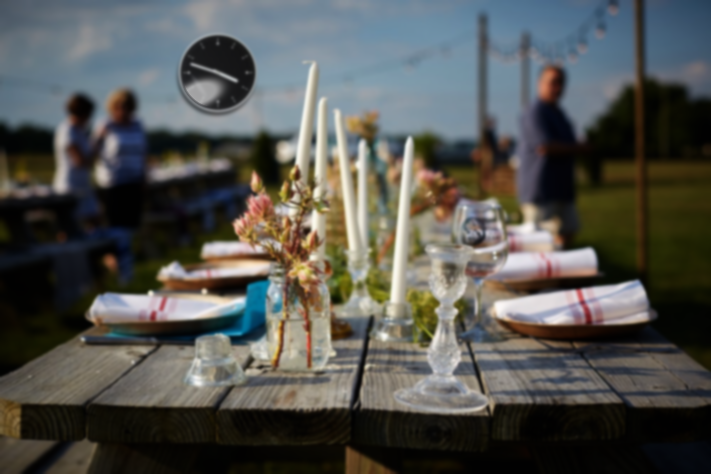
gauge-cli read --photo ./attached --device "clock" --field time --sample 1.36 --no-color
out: 3.48
